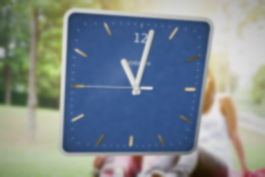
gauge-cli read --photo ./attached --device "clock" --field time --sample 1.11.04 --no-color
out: 11.01.45
